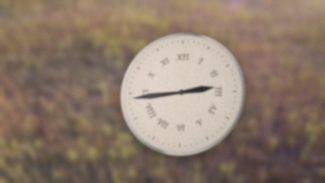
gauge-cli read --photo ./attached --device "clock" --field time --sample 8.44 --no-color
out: 2.44
